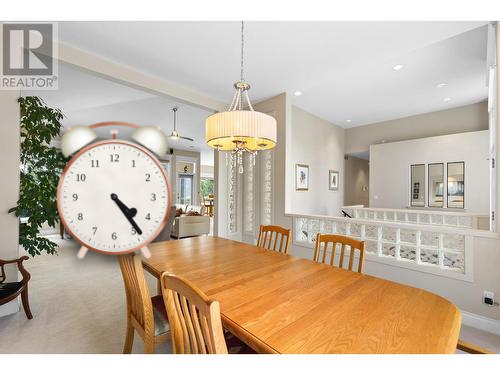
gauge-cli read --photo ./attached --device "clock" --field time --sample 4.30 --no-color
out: 4.24
